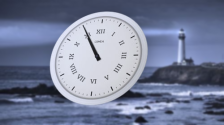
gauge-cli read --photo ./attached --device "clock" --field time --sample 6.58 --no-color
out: 10.55
